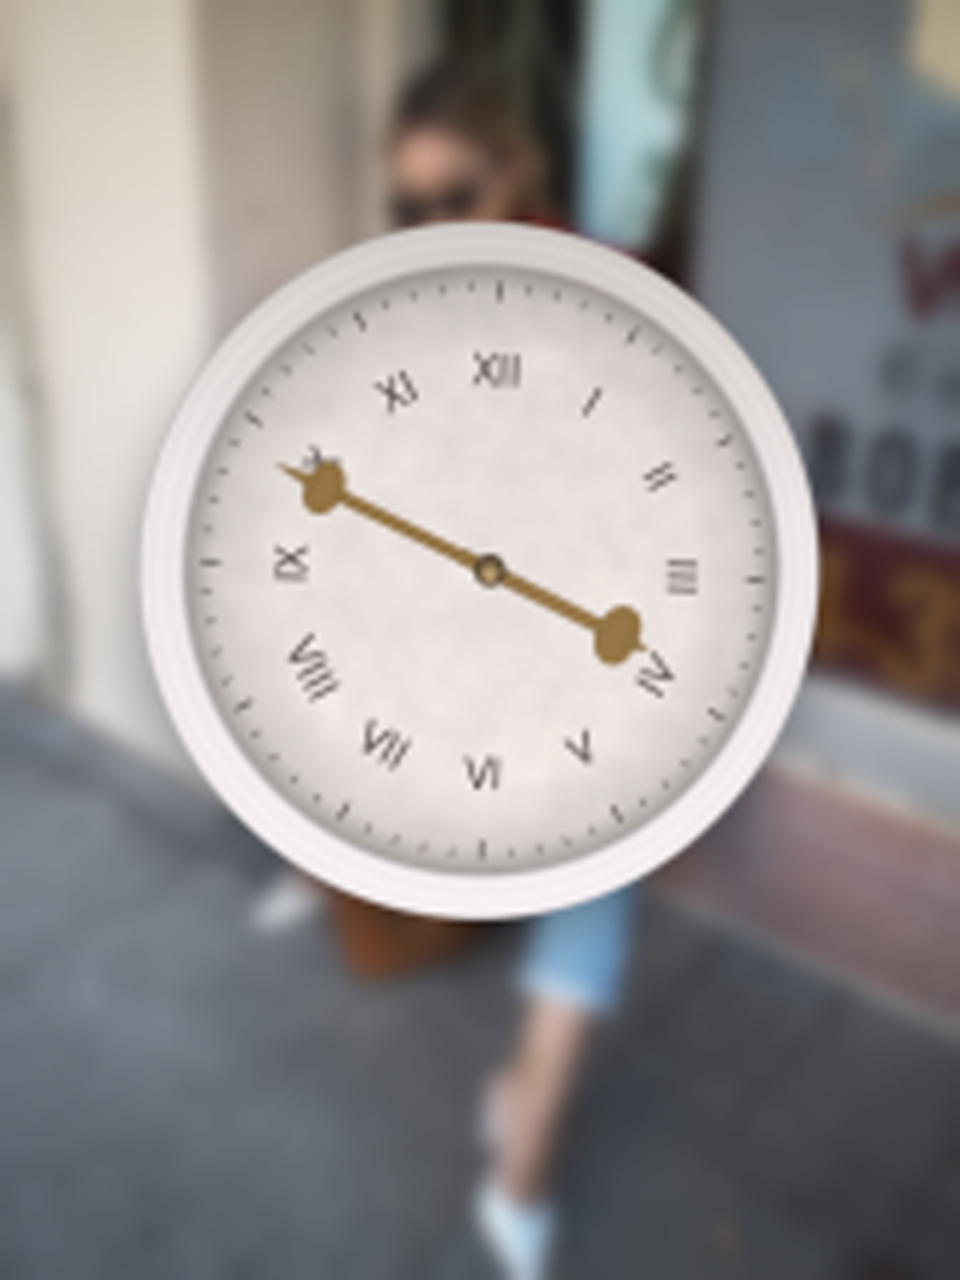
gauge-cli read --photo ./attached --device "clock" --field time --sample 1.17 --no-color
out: 3.49
